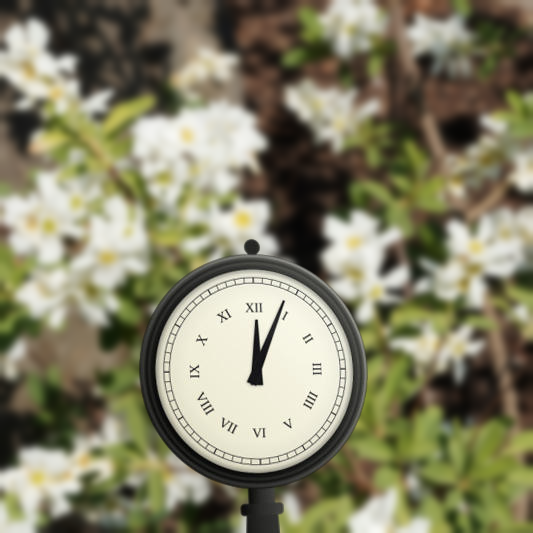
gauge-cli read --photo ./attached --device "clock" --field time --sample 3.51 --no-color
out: 12.04
